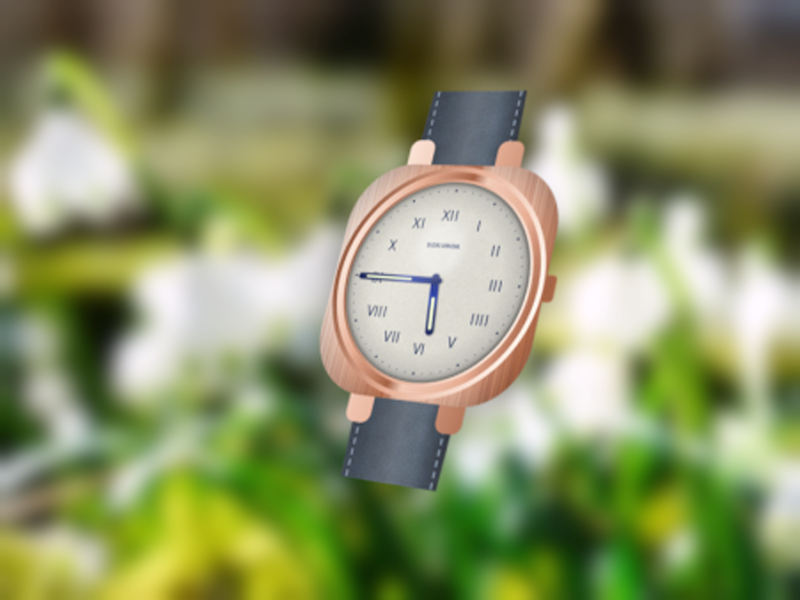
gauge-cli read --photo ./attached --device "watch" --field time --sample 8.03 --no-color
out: 5.45
